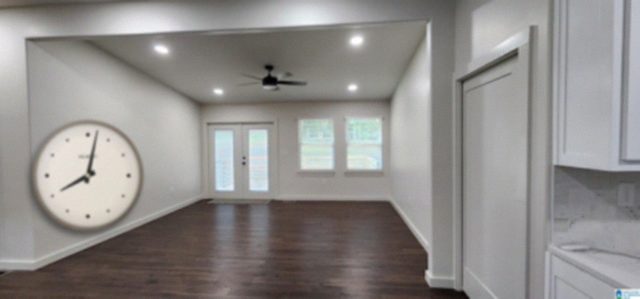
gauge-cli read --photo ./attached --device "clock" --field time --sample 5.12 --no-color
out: 8.02
